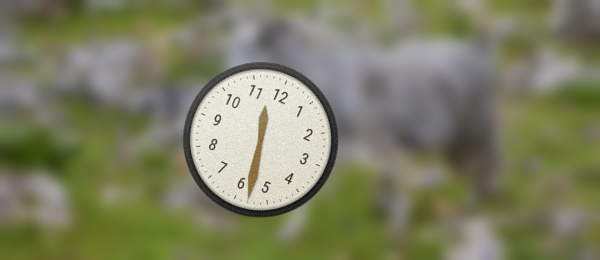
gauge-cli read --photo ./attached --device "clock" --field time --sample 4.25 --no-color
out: 11.28
